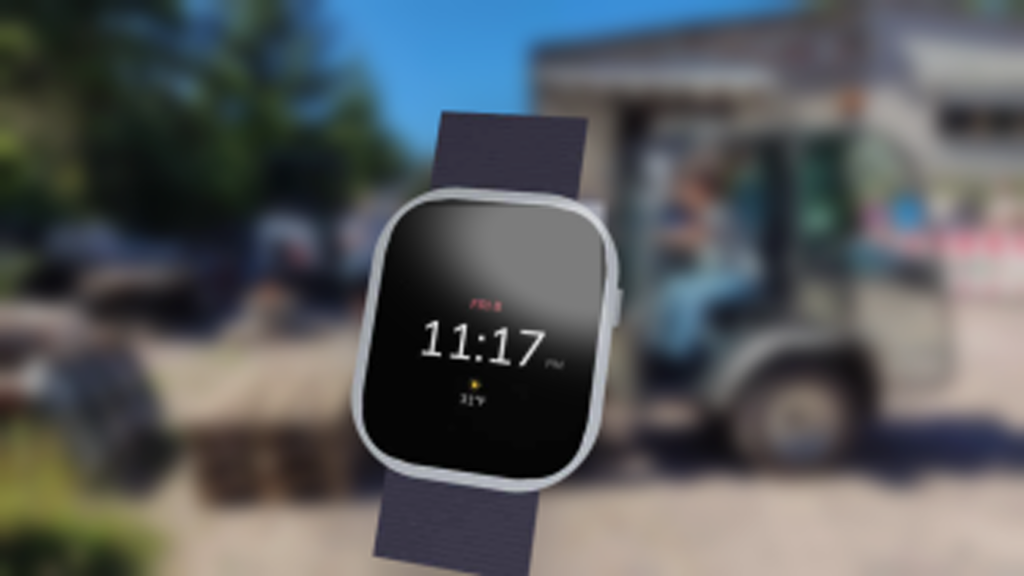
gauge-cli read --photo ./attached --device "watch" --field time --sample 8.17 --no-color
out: 11.17
